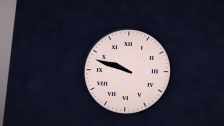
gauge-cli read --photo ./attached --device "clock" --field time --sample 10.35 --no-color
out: 9.48
